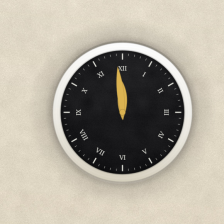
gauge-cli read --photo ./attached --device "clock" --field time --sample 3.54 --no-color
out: 11.59
